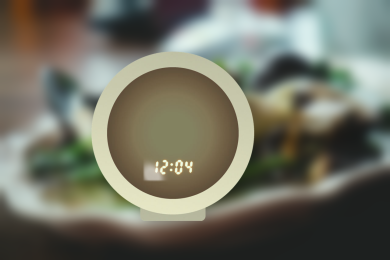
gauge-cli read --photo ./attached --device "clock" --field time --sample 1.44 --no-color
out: 12.04
